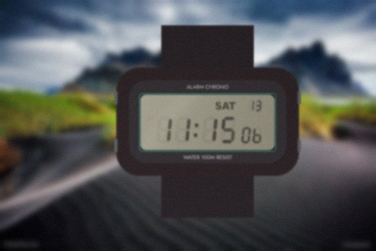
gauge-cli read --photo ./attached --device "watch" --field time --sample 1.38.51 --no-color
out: 11.15.06
